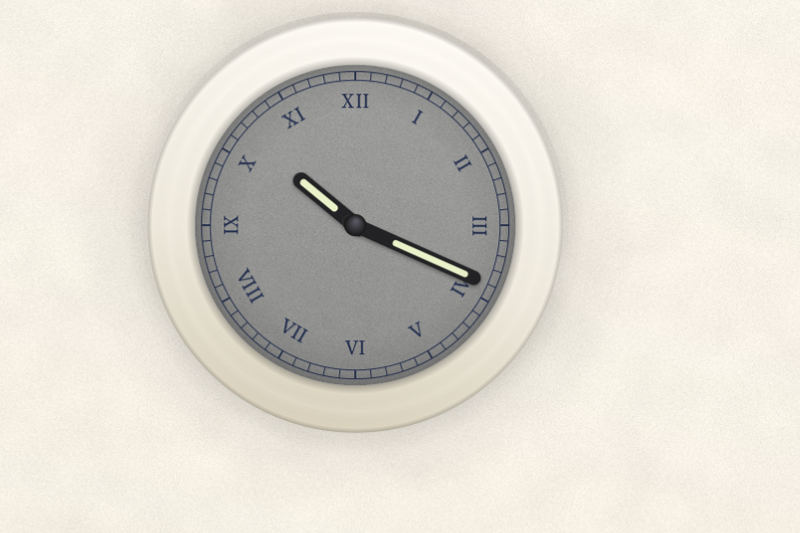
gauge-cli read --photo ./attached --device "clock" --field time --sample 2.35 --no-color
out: 10.19
